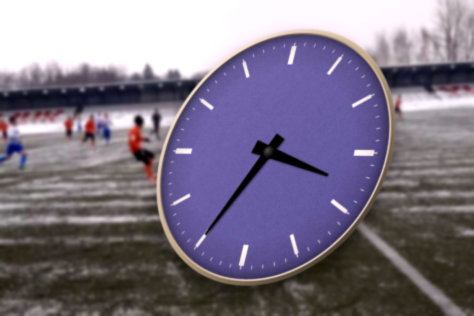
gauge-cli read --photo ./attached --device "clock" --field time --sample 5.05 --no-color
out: 3.35
